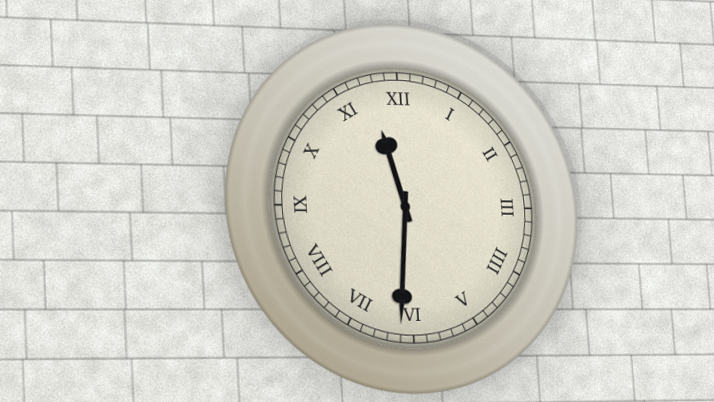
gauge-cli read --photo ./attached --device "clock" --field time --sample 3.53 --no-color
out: 11.31
